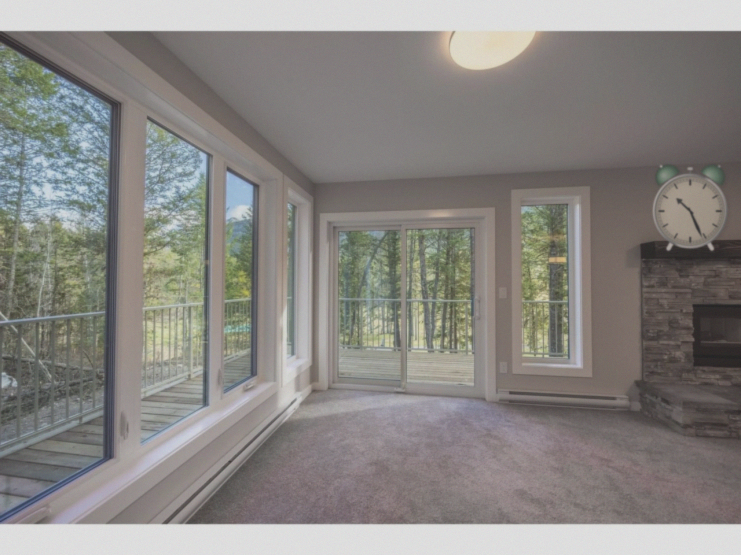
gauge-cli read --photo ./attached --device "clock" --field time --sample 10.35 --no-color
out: 10.26
